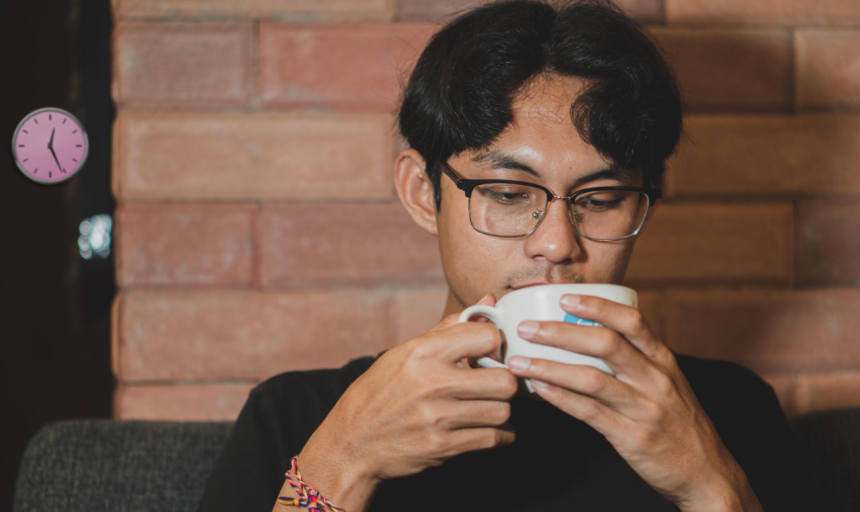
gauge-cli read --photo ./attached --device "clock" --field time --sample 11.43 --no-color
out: 12.26
